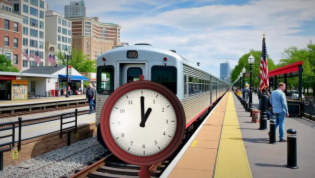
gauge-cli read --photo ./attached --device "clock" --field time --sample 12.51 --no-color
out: 1.00
